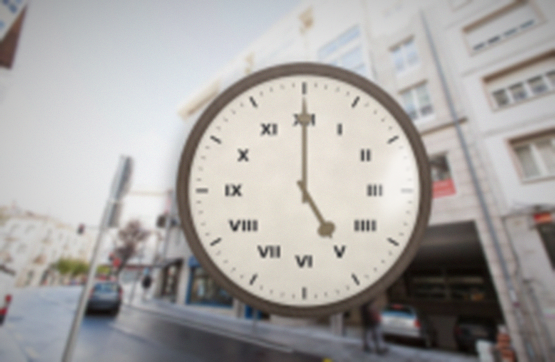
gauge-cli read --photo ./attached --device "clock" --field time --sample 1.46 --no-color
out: 5.00
